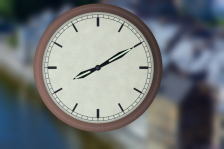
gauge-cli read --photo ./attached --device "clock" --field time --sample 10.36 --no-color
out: 8.10
